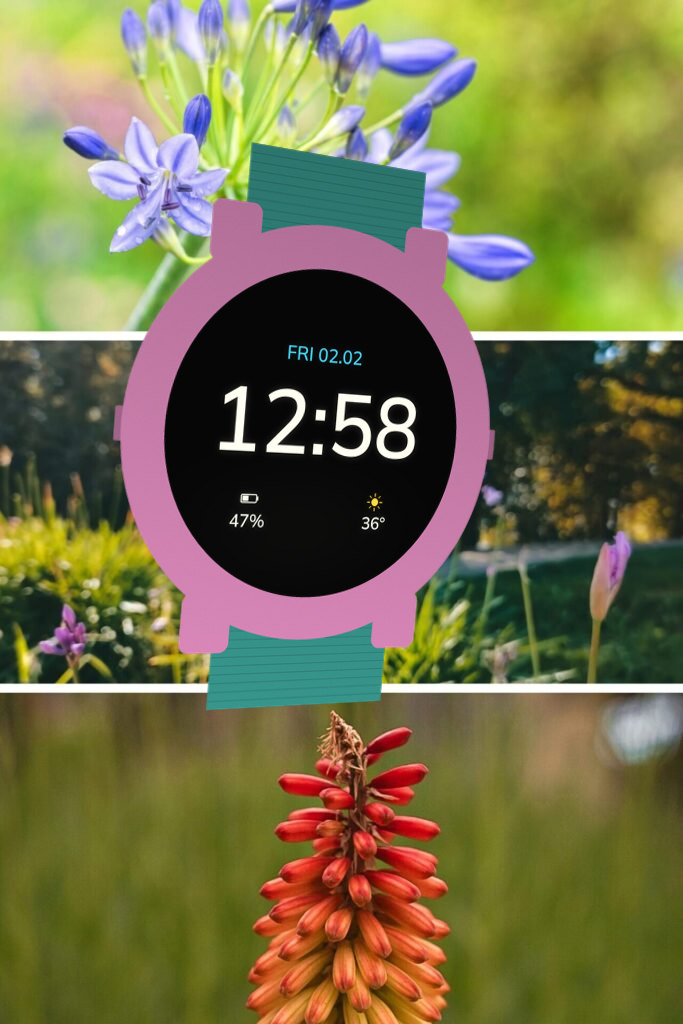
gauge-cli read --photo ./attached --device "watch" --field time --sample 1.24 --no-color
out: 12.58
